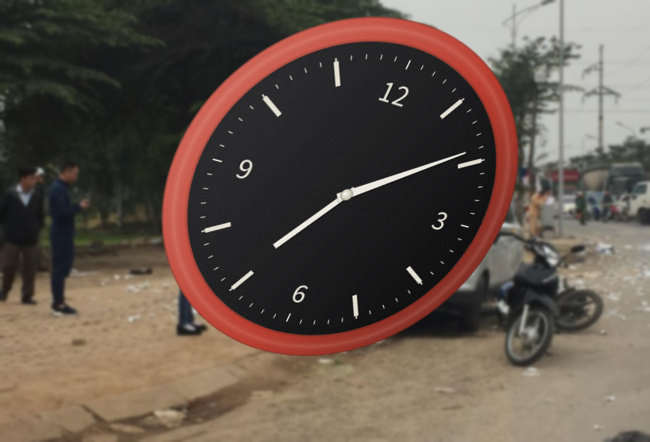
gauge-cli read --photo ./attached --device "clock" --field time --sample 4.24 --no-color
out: 7.09
